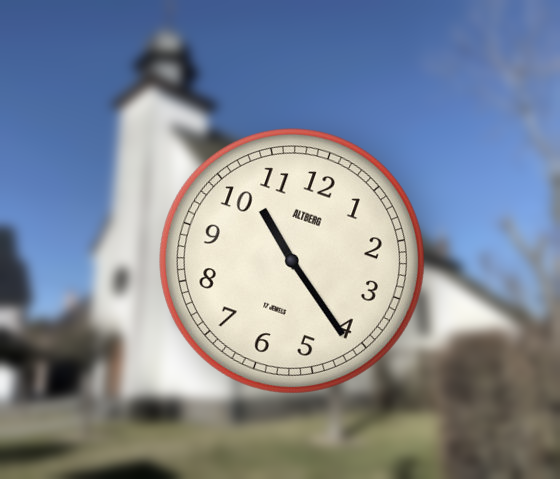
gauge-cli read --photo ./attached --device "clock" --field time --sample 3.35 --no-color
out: 10.21
